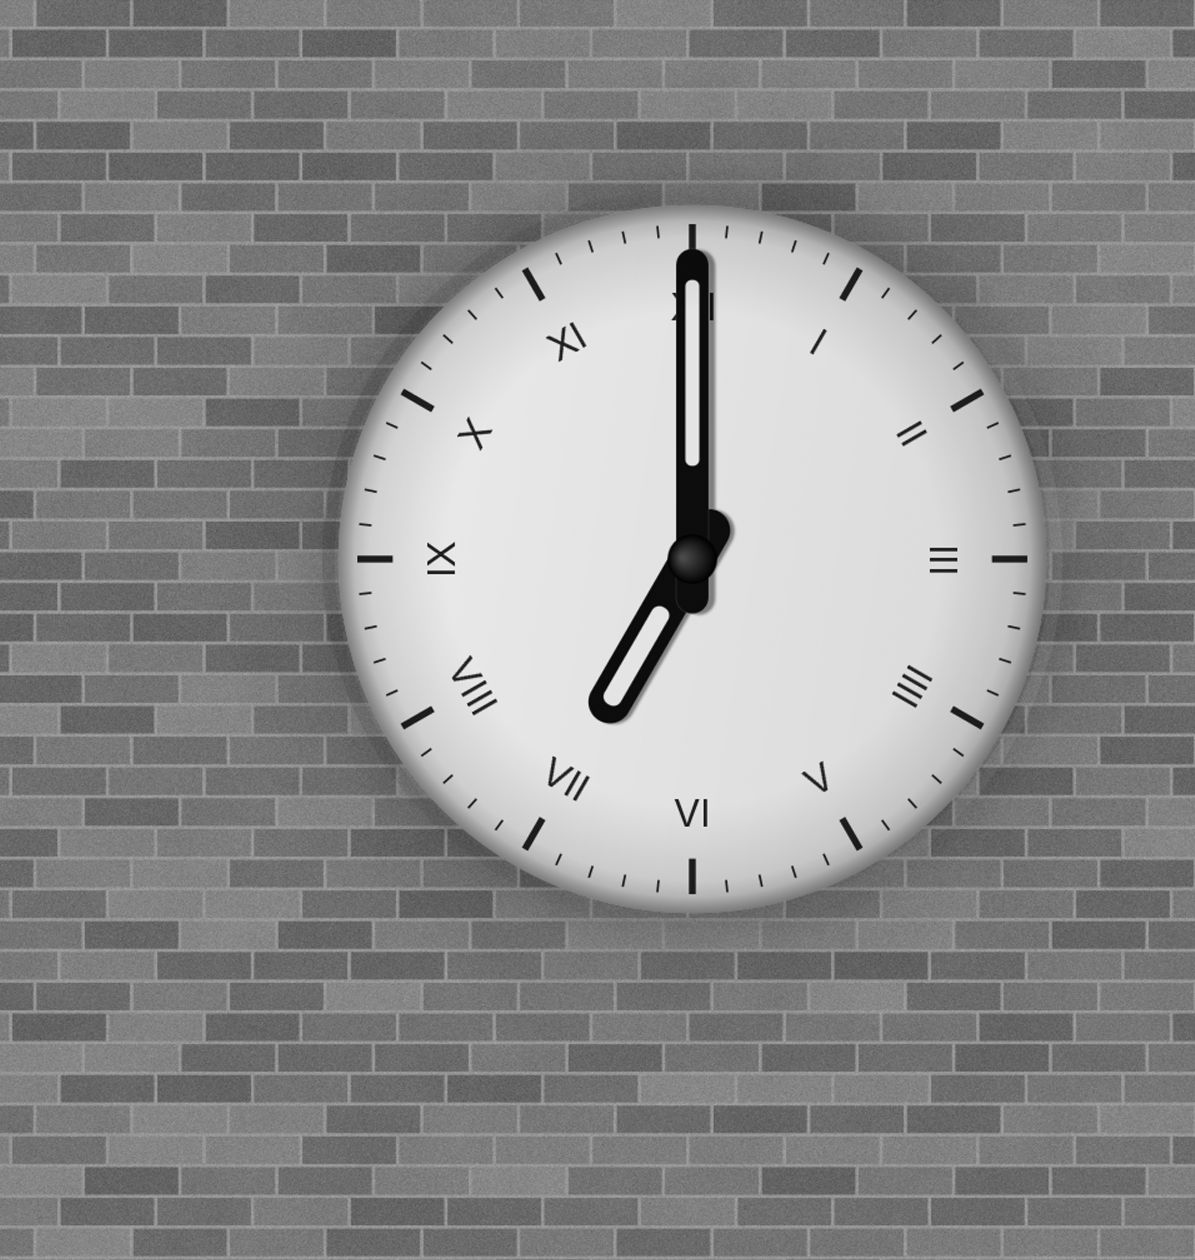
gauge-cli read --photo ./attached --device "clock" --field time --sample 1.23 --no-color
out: 7.00
